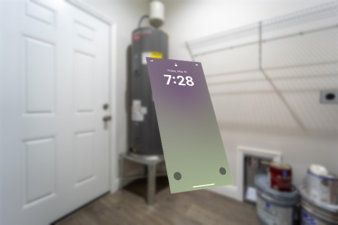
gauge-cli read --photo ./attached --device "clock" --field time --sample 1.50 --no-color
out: 7.28
